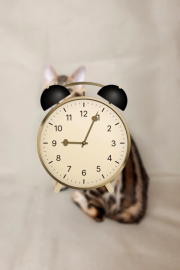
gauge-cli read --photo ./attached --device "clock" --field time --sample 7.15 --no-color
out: 9.04
